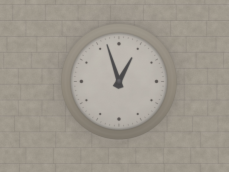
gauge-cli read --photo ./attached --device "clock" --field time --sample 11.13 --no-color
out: 12.57
